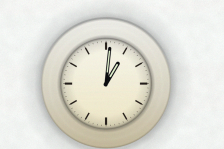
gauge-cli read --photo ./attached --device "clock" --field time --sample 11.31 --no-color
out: 1.01
